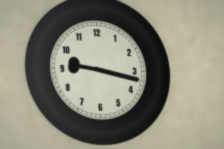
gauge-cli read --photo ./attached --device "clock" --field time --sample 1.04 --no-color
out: 9.17
